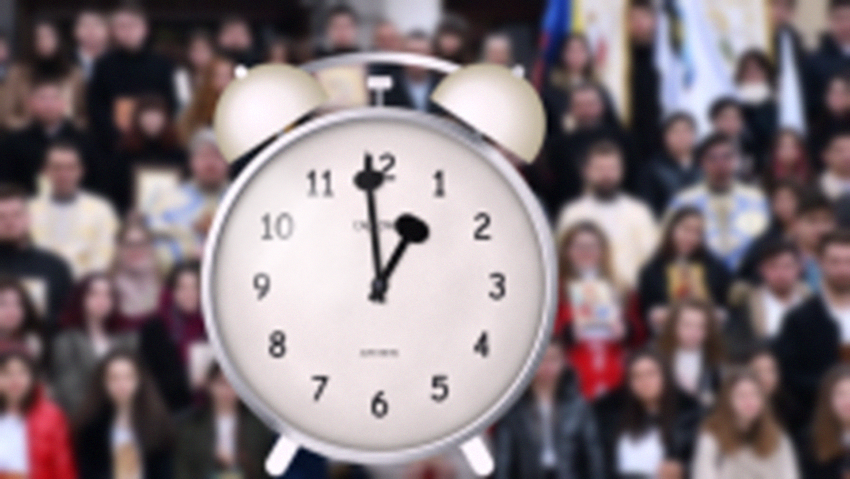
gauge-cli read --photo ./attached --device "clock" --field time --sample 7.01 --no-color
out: 12.59
